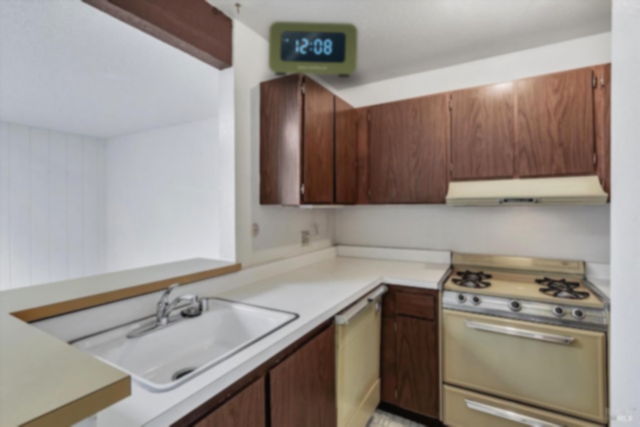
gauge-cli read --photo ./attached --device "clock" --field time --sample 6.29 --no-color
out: 12.08
